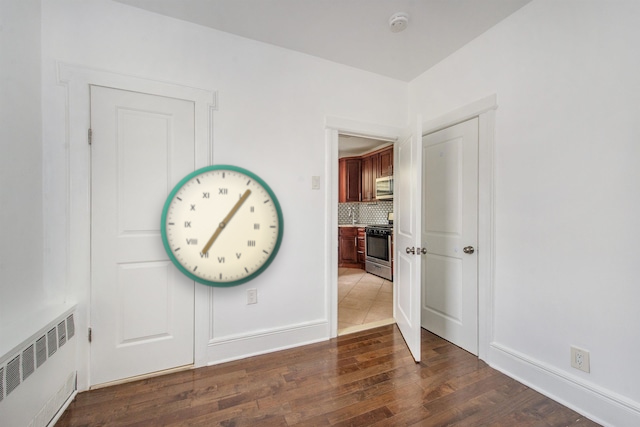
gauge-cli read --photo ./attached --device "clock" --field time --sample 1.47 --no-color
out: 7.06
